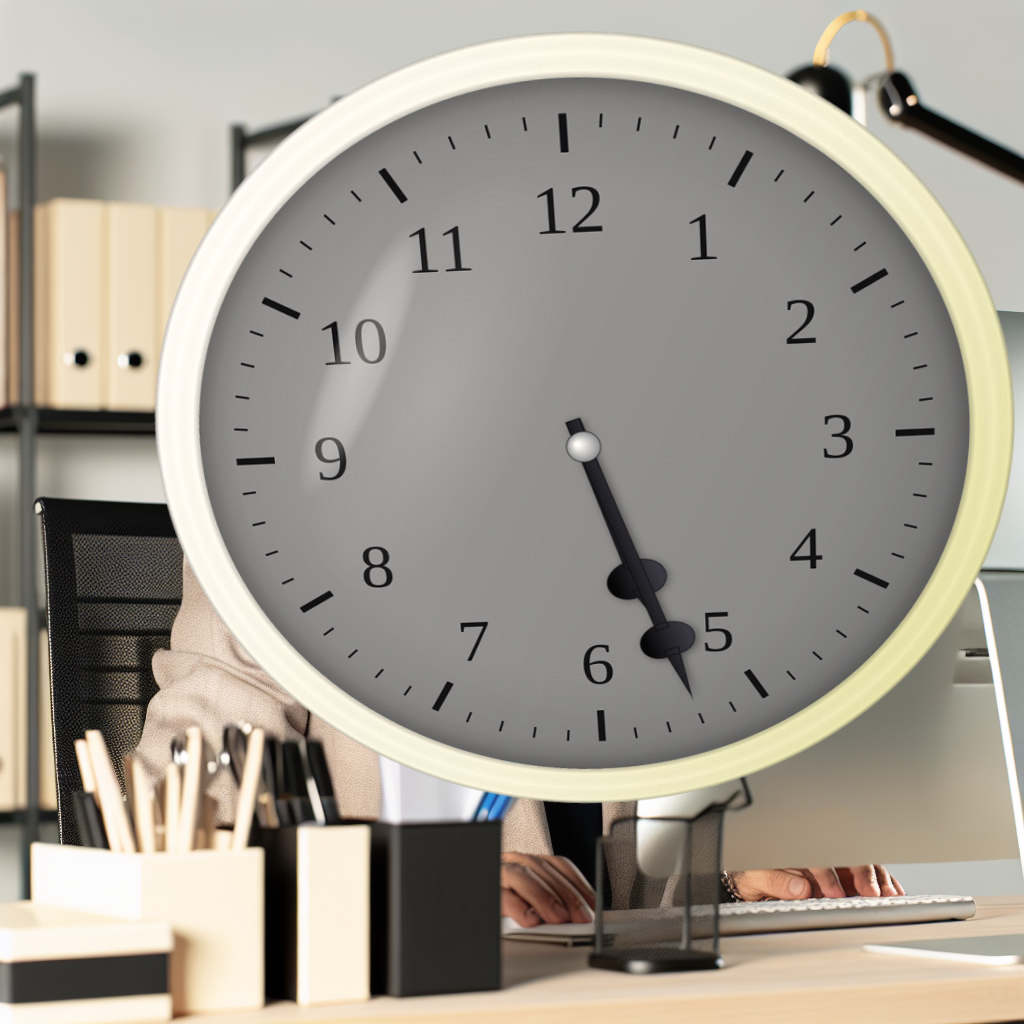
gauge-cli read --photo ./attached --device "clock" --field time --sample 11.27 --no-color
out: 5.27
